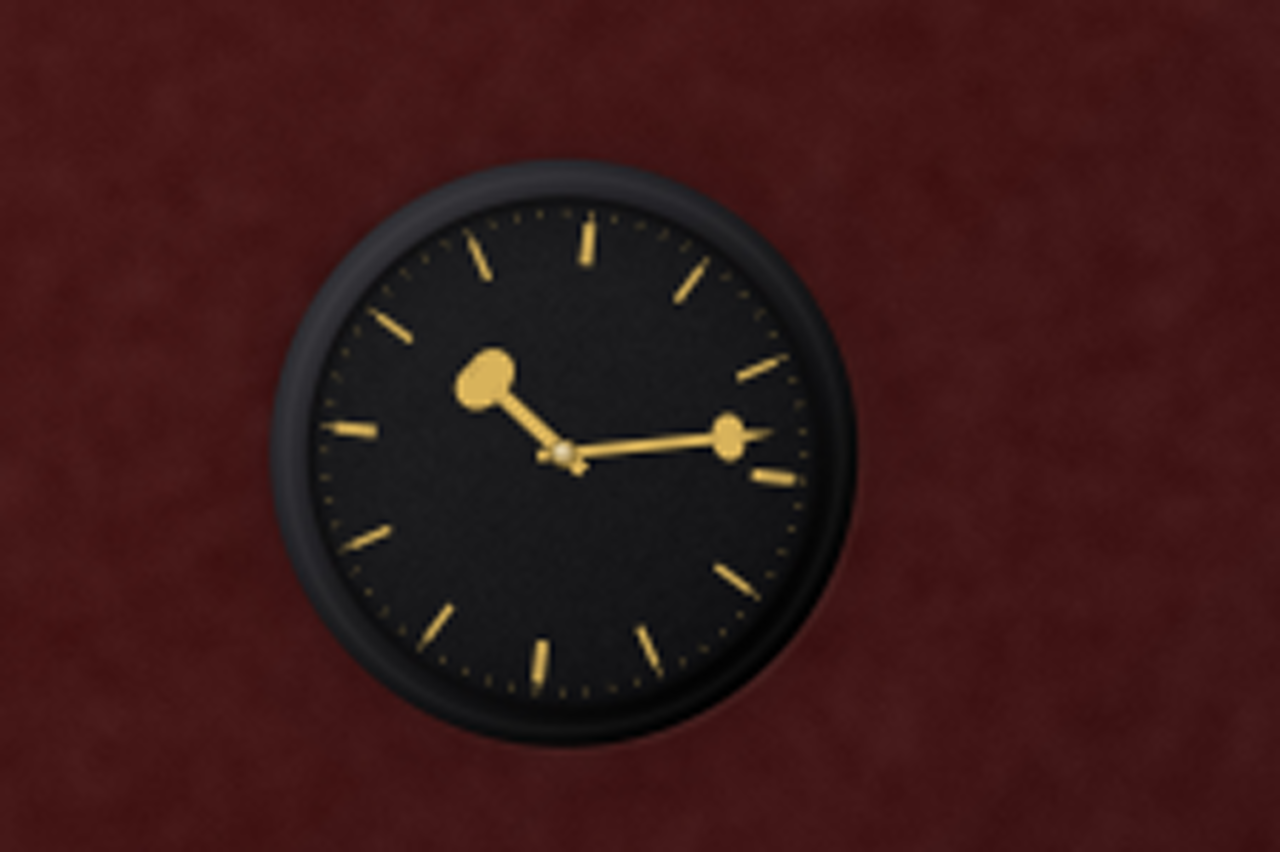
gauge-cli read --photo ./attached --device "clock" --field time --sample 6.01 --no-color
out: 10.13
